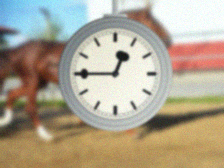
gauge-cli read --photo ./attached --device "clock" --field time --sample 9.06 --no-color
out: 12.45
